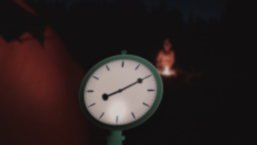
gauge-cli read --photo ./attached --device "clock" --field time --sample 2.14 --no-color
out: 8.10
